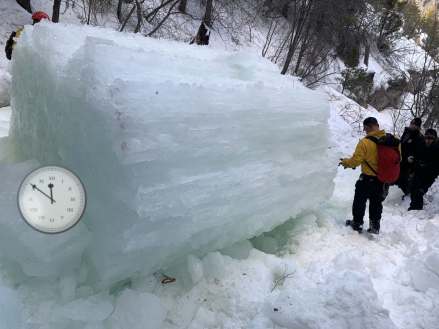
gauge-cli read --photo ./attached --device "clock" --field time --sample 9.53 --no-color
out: 11.51
